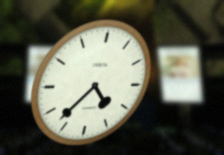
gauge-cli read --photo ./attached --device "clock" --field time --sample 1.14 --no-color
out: 4.37
